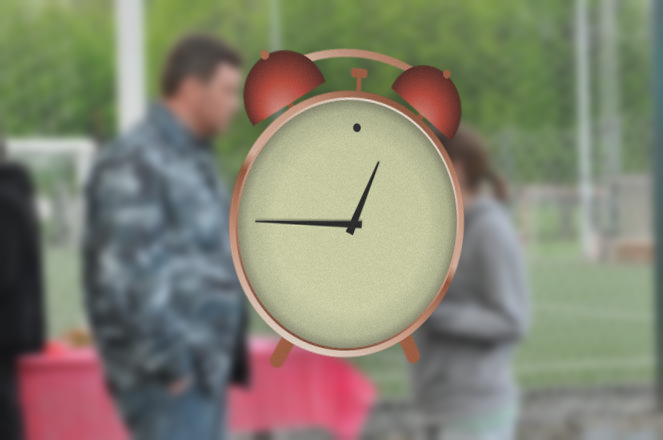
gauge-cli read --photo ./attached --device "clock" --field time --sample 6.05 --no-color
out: 12.45
